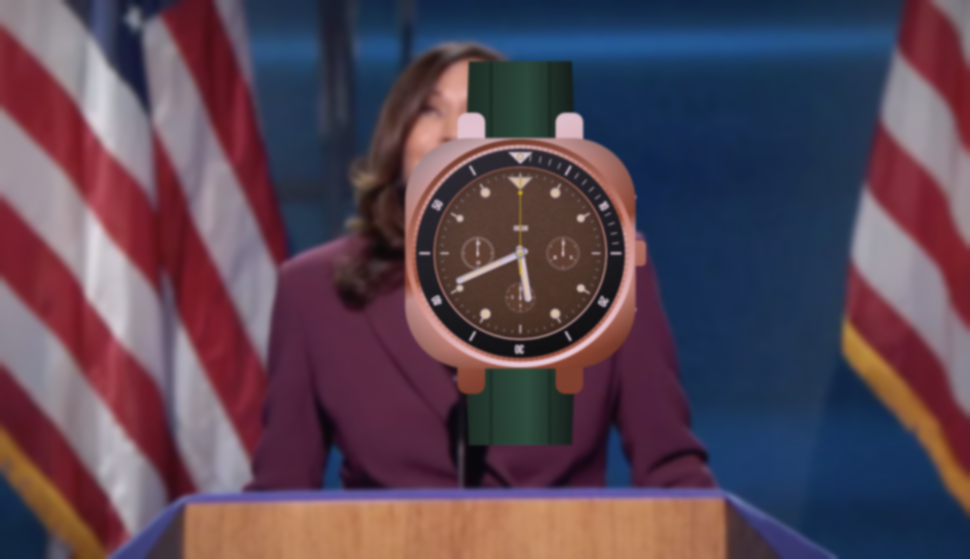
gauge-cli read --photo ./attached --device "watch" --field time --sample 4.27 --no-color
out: 5.41
